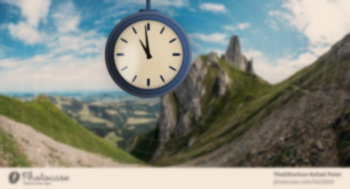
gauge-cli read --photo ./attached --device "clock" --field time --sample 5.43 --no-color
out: 10.59
